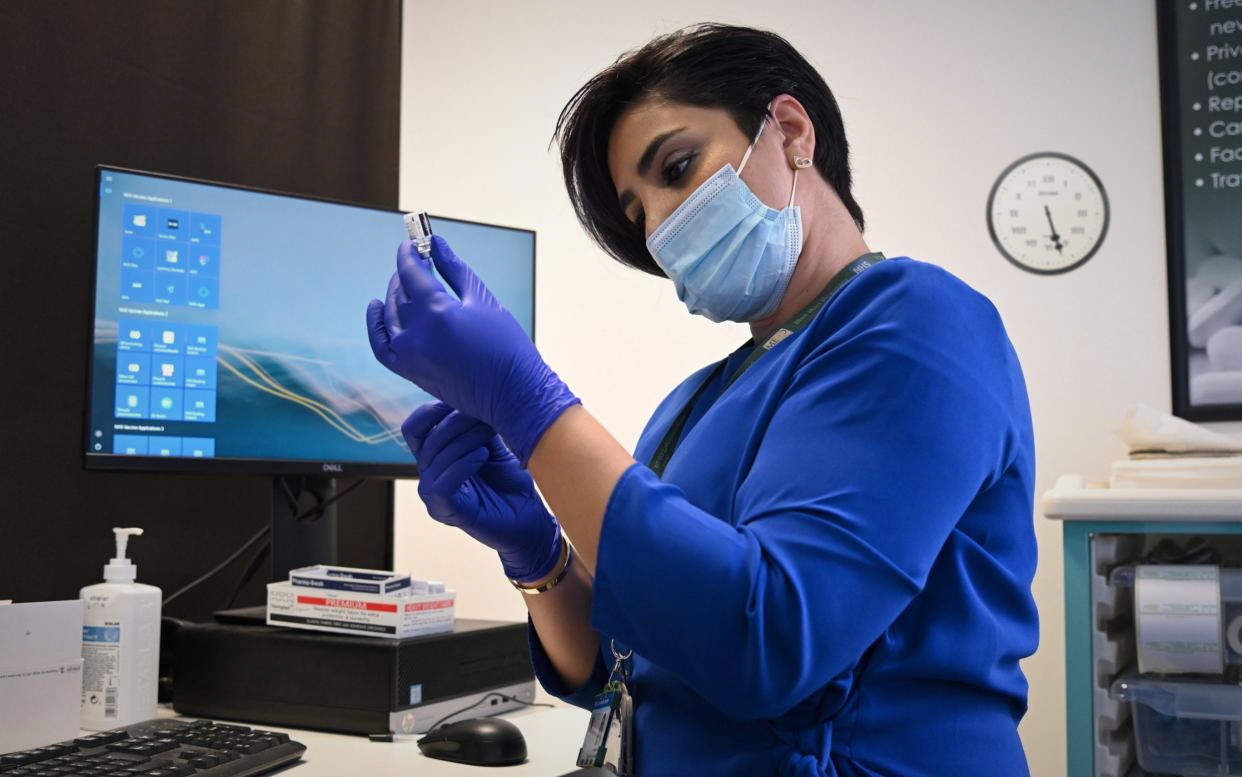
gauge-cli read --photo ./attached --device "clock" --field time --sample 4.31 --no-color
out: 5.27
